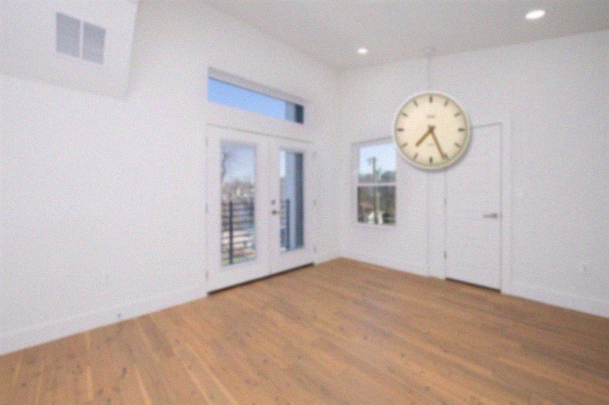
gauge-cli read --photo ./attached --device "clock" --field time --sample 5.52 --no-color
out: 7.26
